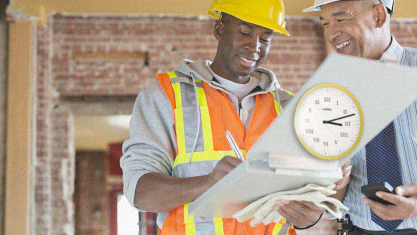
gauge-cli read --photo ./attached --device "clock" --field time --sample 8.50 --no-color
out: 3.12
